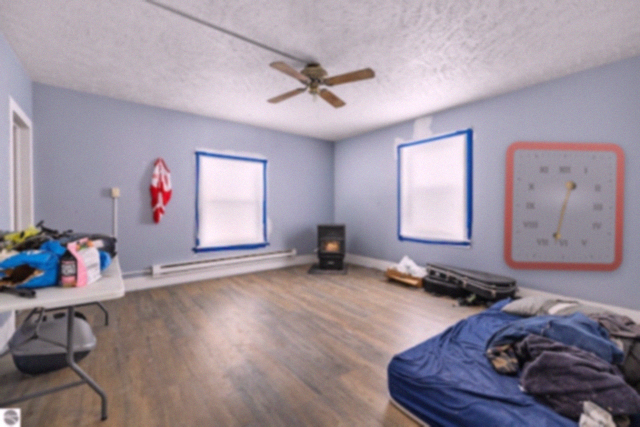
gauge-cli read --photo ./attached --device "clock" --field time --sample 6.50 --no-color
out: 12.32
